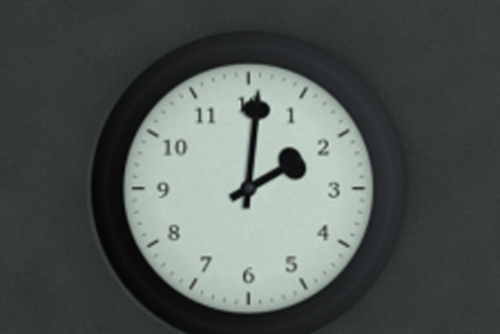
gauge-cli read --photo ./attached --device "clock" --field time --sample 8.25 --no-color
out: 2.01
